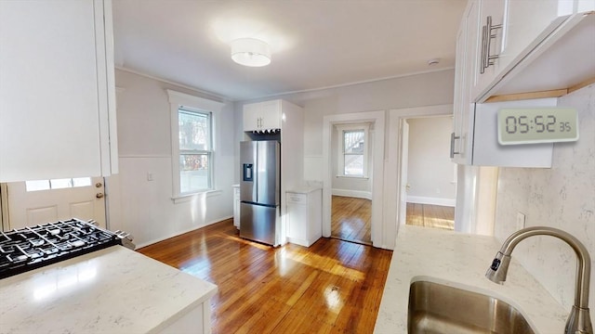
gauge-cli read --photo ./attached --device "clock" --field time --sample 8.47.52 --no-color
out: 5.52.35
